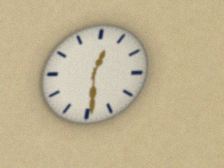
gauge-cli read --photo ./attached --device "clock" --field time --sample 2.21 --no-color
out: 12.29
